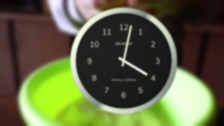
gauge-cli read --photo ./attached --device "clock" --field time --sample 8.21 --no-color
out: 4.02
